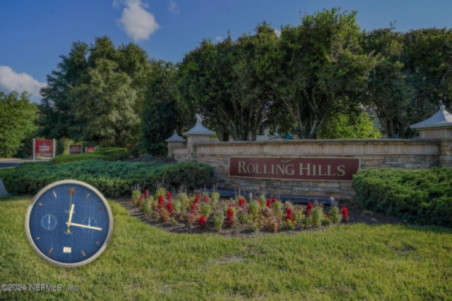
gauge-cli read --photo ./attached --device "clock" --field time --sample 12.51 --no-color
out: 12.16
